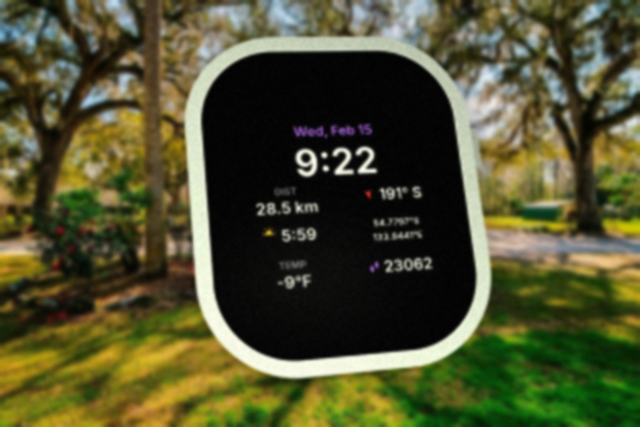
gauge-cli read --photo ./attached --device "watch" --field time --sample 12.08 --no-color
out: 9.22
